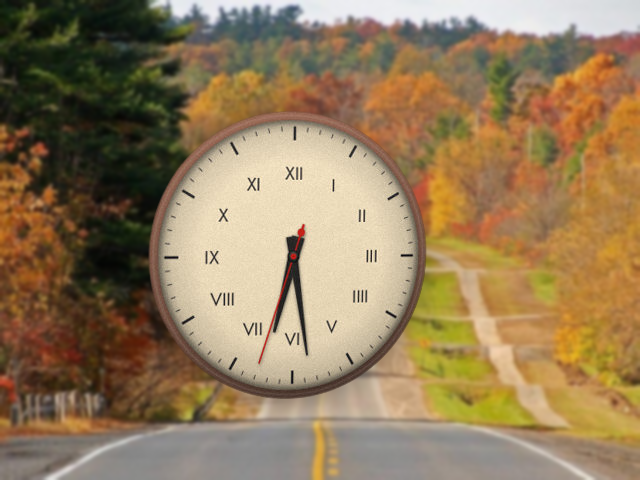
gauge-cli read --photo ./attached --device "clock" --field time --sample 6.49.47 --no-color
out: 6.28.33
